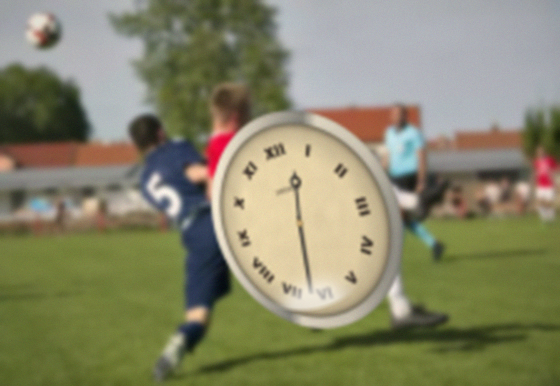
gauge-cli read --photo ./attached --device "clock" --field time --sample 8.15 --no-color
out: 12.32
